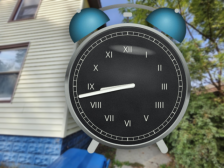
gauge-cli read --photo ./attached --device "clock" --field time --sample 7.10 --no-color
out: 8.43
